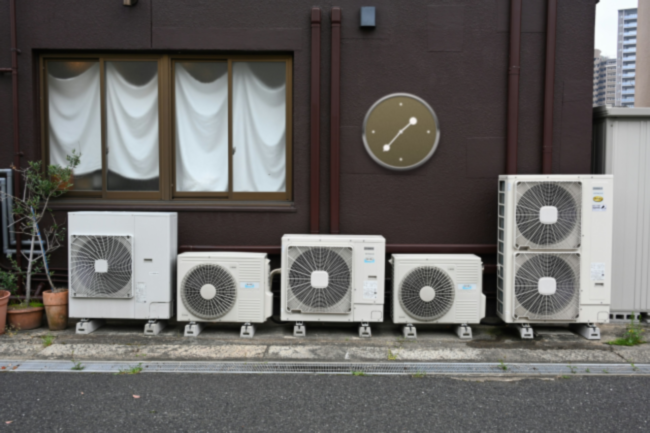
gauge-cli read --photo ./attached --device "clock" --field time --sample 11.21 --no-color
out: 1.37
